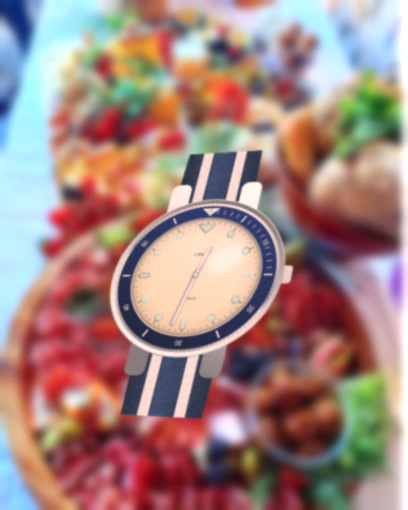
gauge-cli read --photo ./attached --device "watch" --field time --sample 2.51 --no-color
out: 12.32
